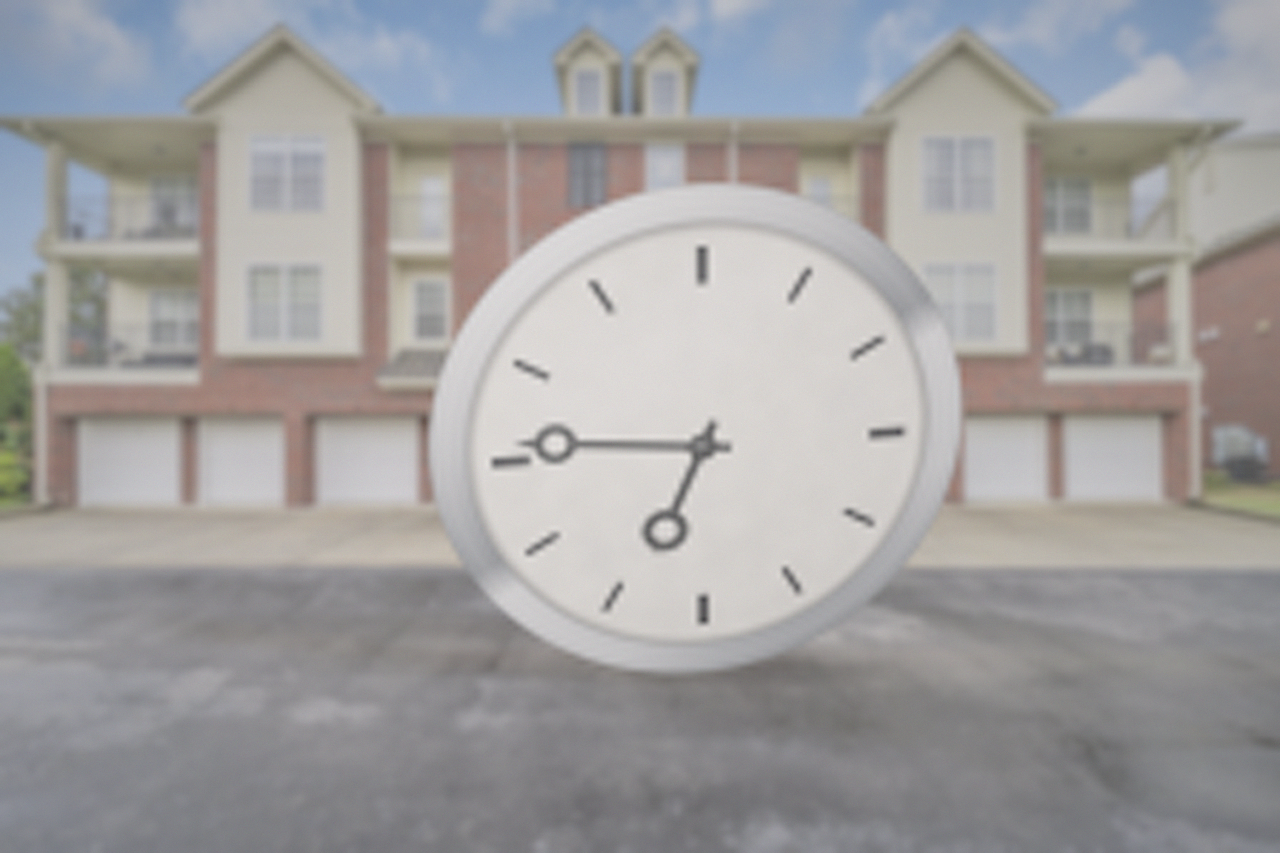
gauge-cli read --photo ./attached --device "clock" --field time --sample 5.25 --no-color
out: 6.46
